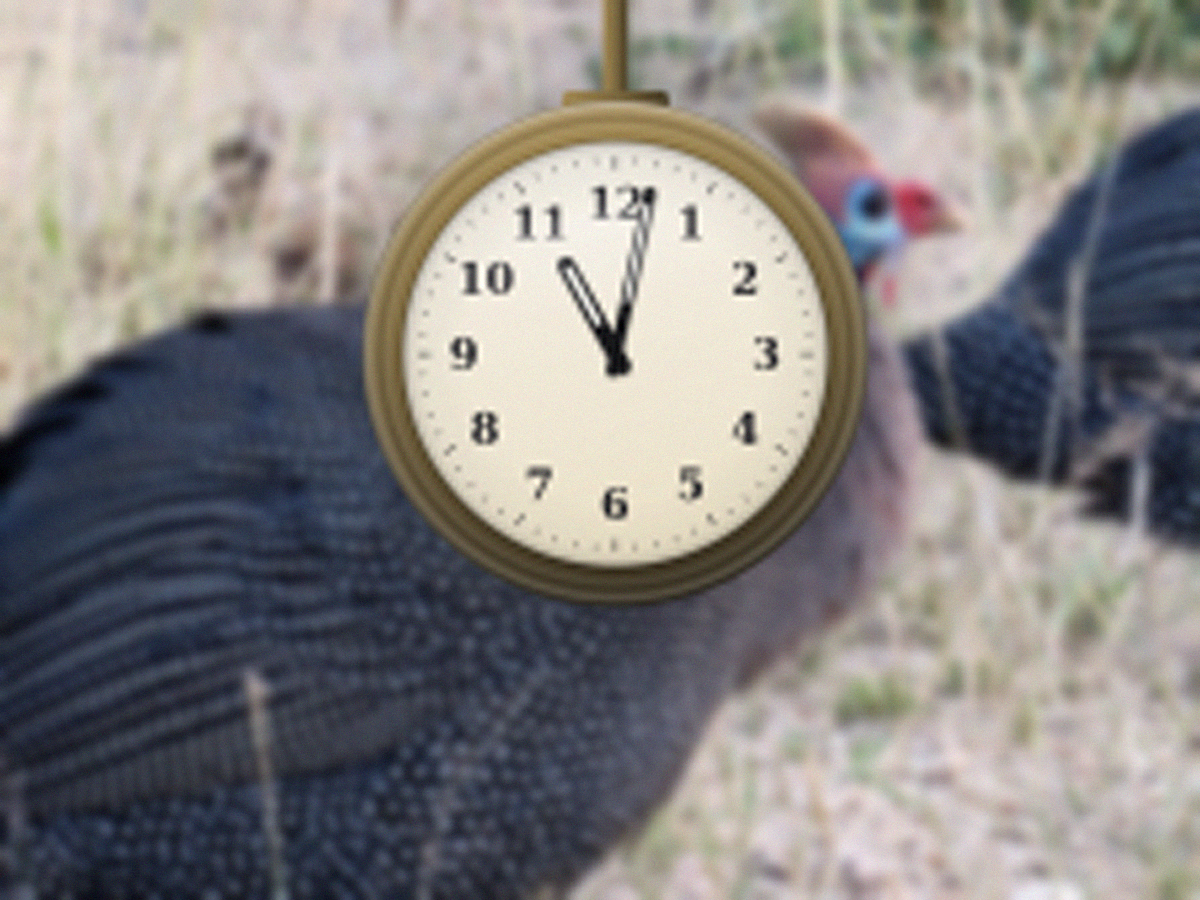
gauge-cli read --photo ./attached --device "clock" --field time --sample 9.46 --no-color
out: 11.02
